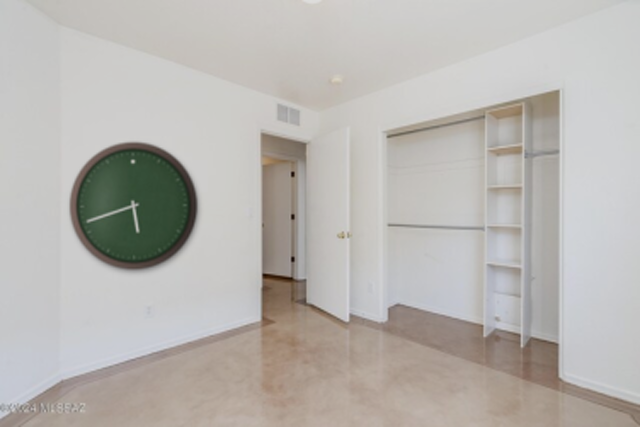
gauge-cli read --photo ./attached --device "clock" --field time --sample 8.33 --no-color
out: 5.42
